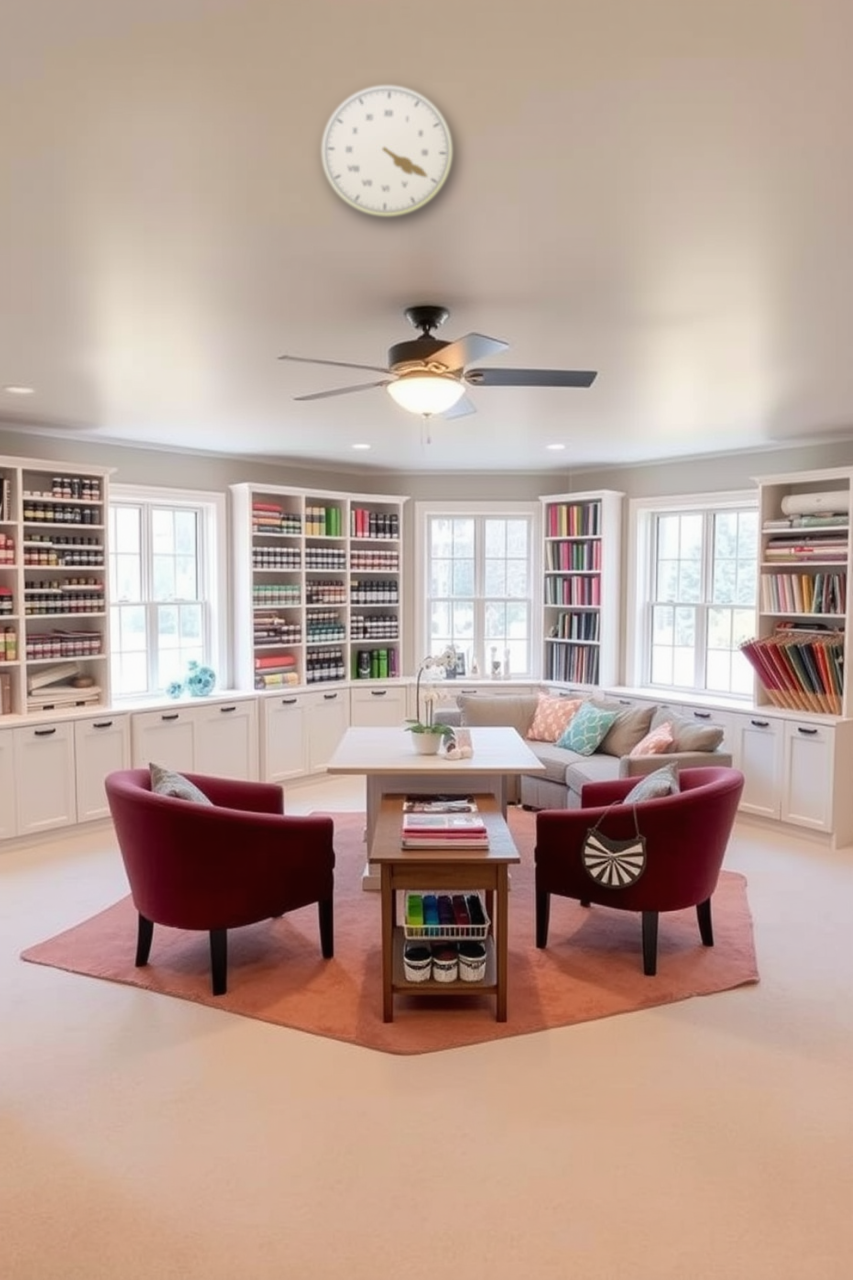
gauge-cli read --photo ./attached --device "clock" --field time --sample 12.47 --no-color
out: 4.20
